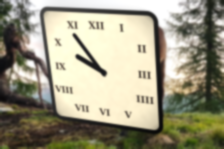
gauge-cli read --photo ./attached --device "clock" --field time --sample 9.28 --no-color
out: 9.54
